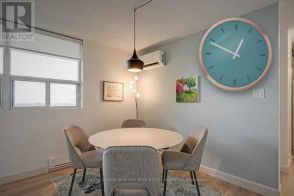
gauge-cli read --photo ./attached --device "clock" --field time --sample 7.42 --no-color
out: 12.49
